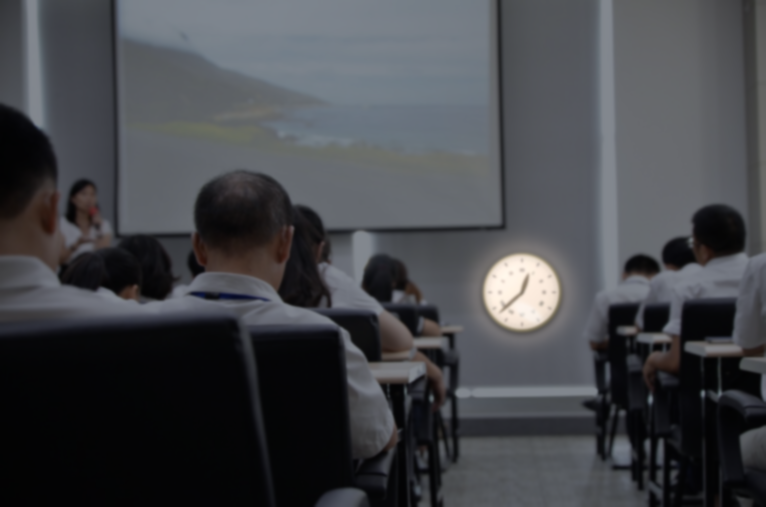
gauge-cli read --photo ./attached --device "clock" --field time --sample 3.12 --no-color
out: 12.38
